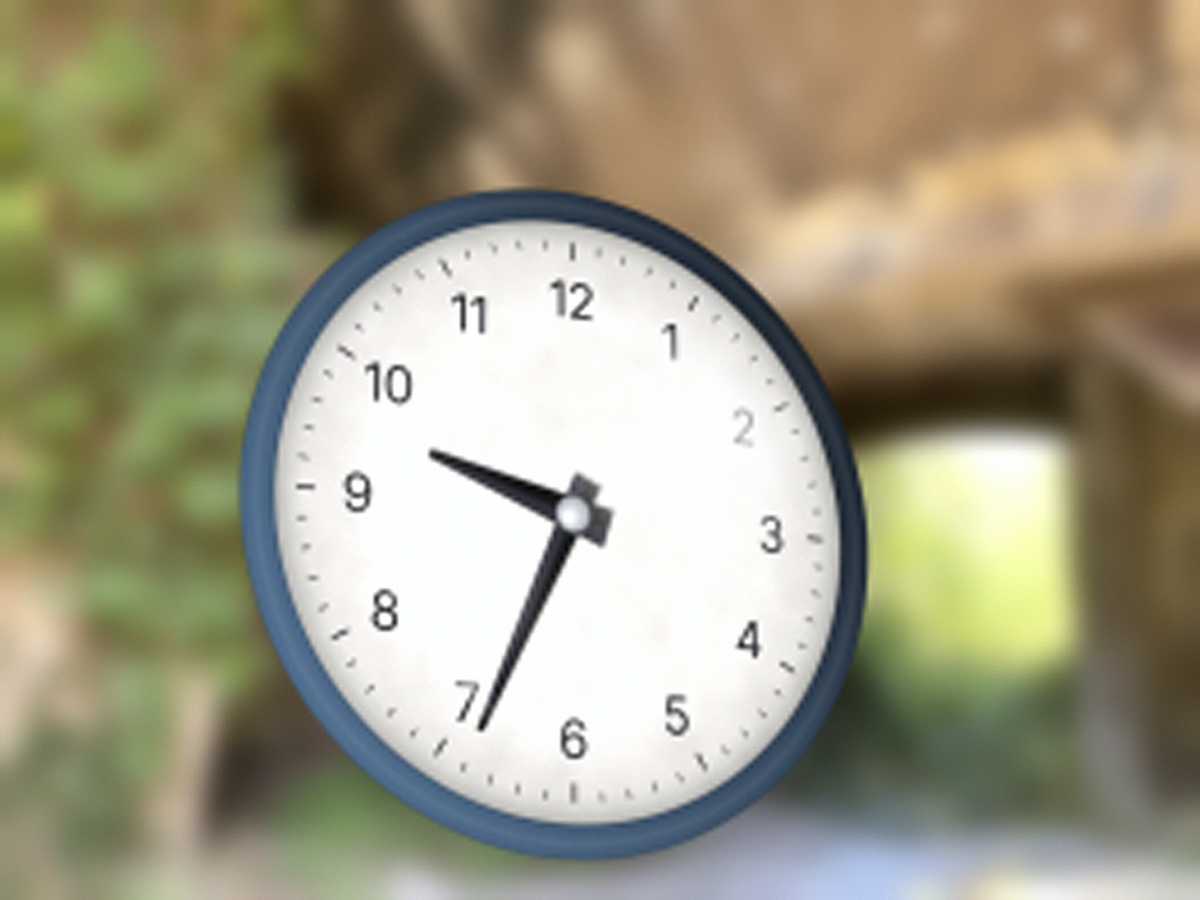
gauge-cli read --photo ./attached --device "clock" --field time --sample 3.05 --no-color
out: 9.34
